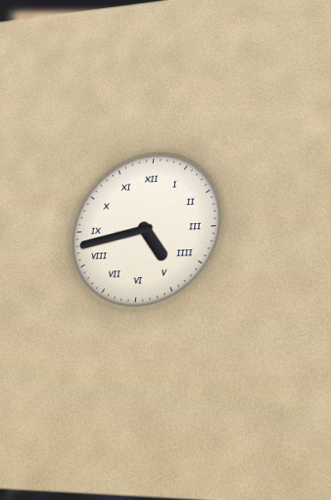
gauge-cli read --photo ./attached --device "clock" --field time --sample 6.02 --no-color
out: 4.43
